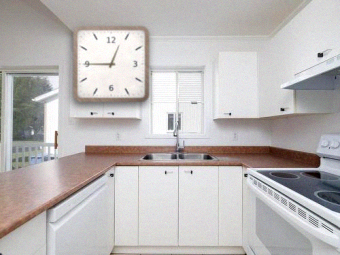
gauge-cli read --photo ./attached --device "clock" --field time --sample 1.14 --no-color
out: 12.45
